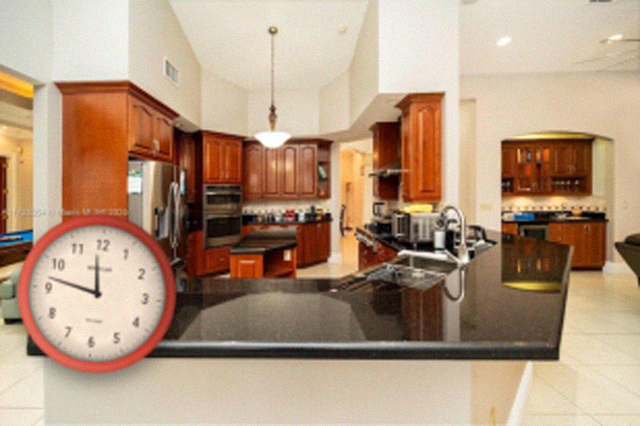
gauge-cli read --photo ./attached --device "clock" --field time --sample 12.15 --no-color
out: 11.47
